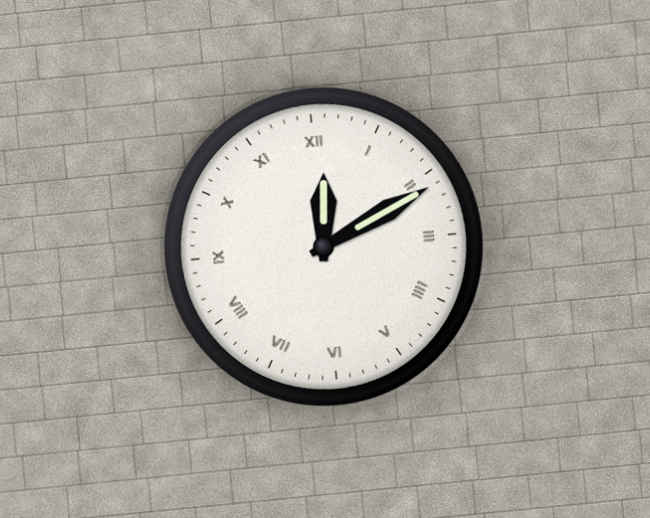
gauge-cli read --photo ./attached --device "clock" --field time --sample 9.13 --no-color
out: 12.11
